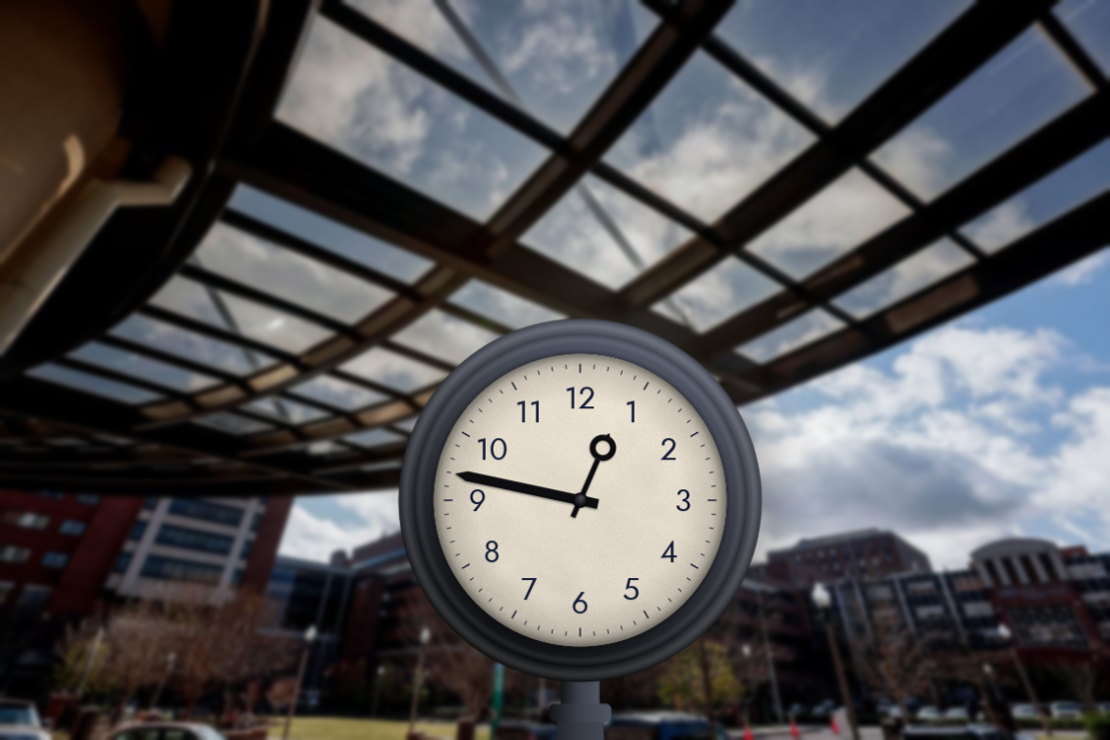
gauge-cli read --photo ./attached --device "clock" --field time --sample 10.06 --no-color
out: 12.47
